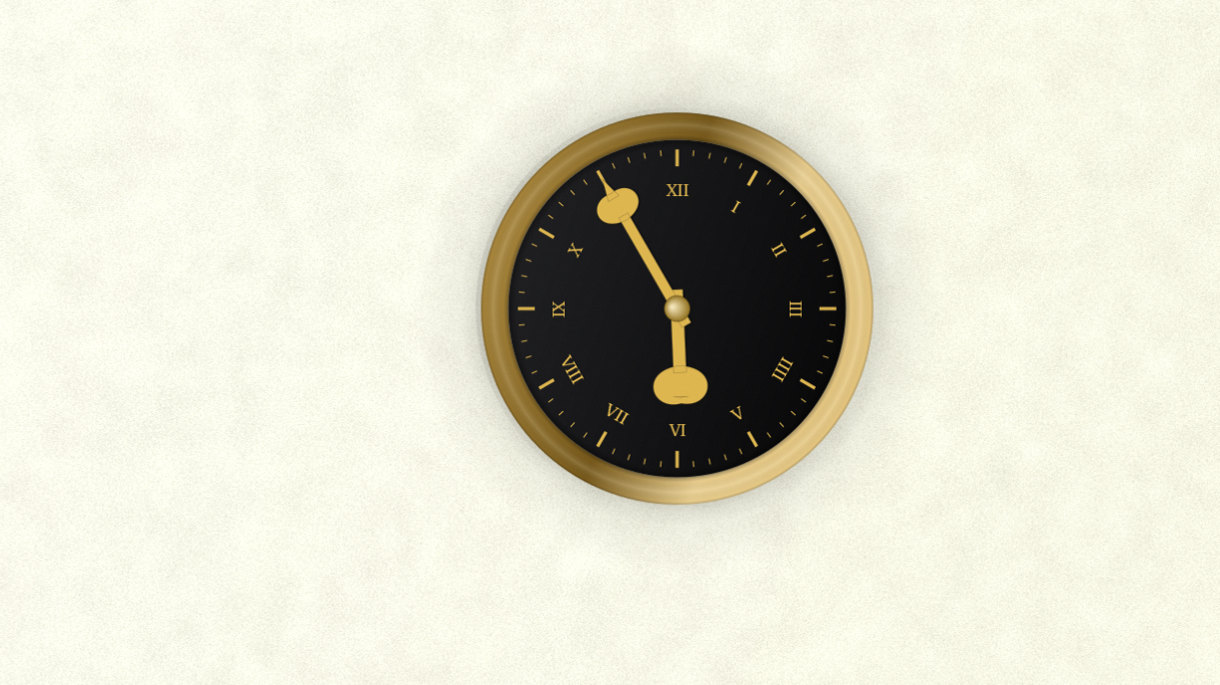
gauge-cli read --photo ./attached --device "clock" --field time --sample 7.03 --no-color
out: 5.55
